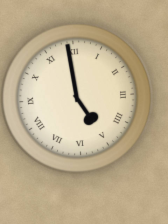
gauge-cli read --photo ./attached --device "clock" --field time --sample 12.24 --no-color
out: 4.59
